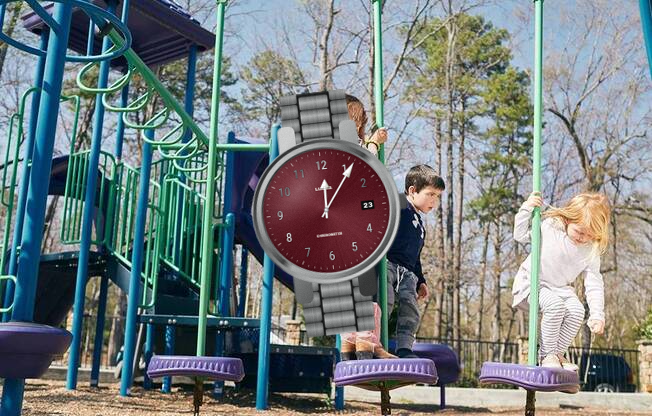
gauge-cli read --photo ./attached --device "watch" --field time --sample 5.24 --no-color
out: 12.06
